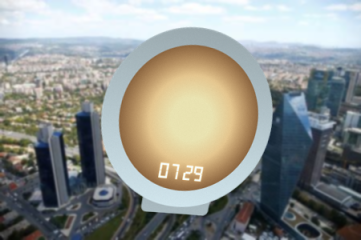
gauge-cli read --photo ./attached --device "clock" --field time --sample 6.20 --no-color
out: 7.29
